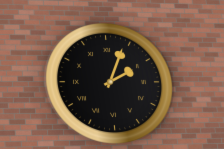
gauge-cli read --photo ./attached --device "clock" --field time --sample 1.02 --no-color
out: 2.04
